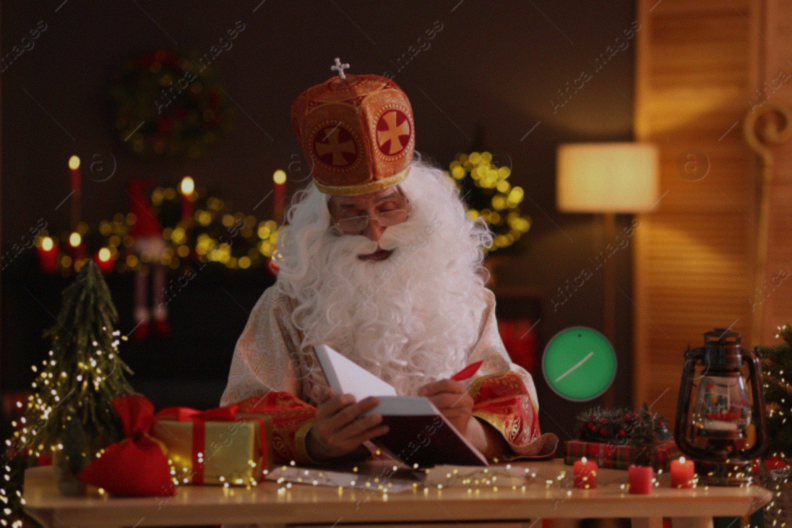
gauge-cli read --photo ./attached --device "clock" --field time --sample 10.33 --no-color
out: 1.39
